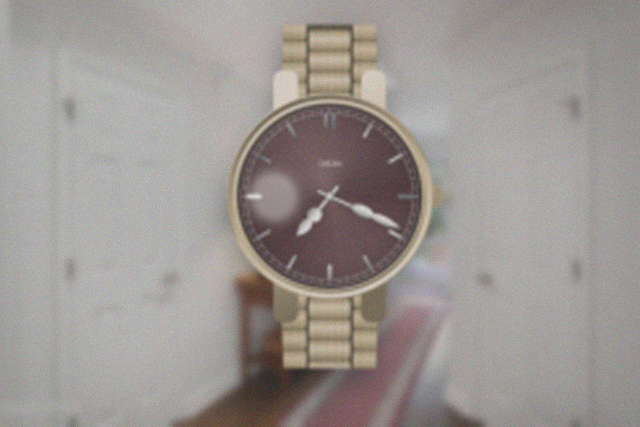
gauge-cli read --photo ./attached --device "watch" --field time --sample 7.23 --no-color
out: 7.19
